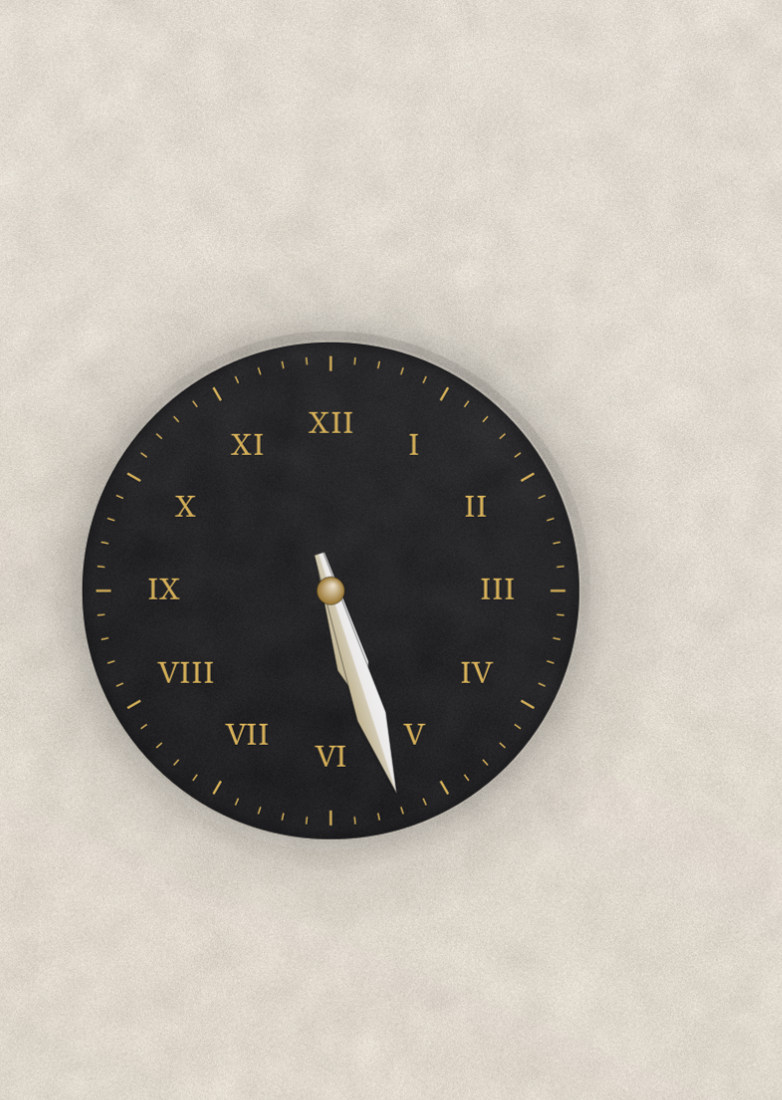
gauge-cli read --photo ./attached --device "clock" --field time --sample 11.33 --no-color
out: 5.27
